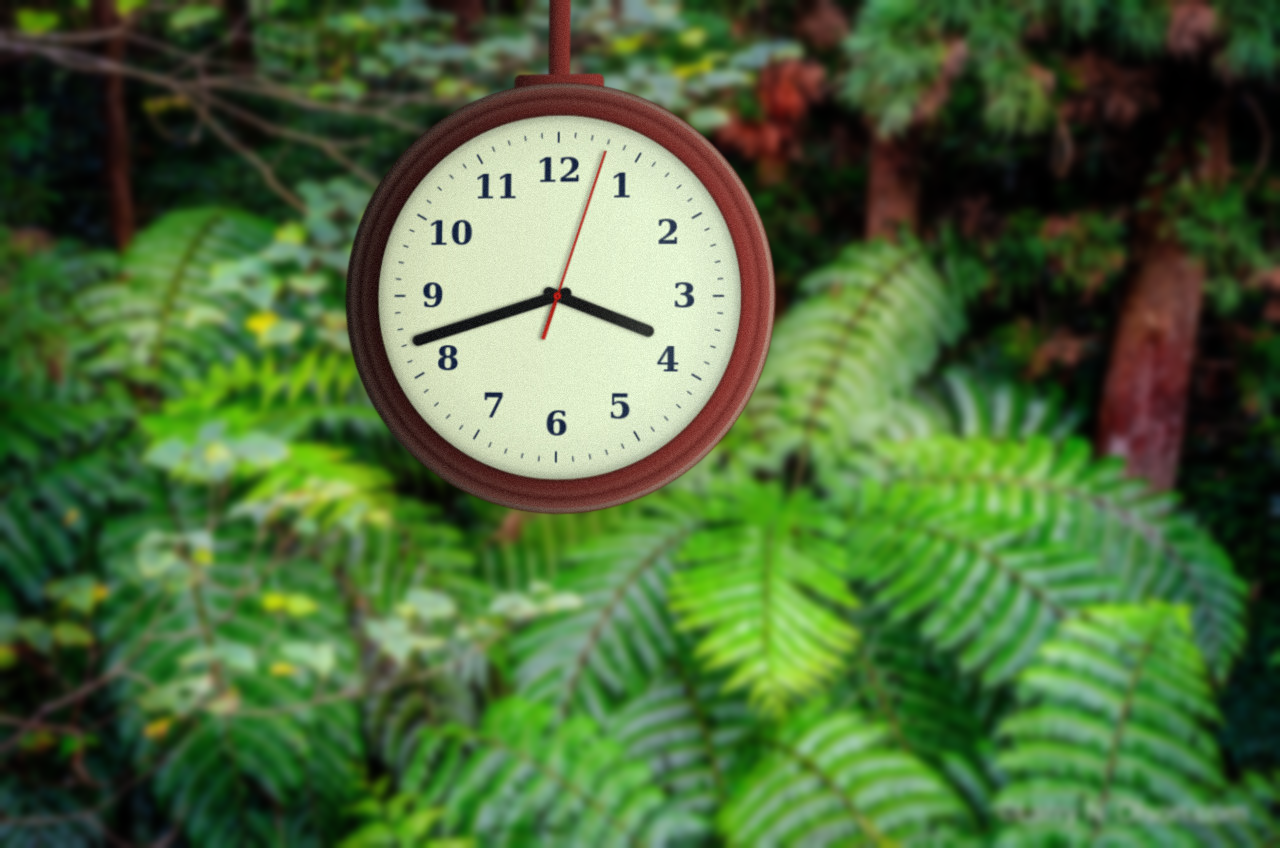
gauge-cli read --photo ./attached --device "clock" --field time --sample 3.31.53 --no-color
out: 3.42.03
